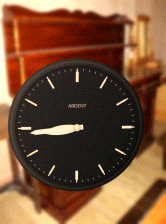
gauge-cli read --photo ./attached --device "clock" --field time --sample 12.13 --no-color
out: 8.44
